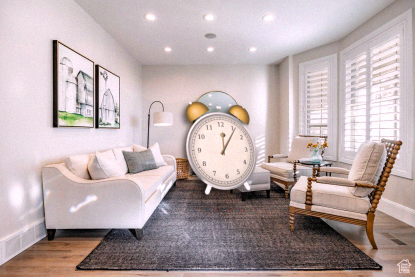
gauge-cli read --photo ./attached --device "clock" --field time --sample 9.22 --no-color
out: 12.06
